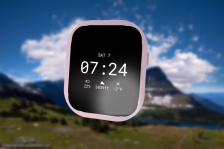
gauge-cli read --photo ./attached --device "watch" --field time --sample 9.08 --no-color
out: 7.24
